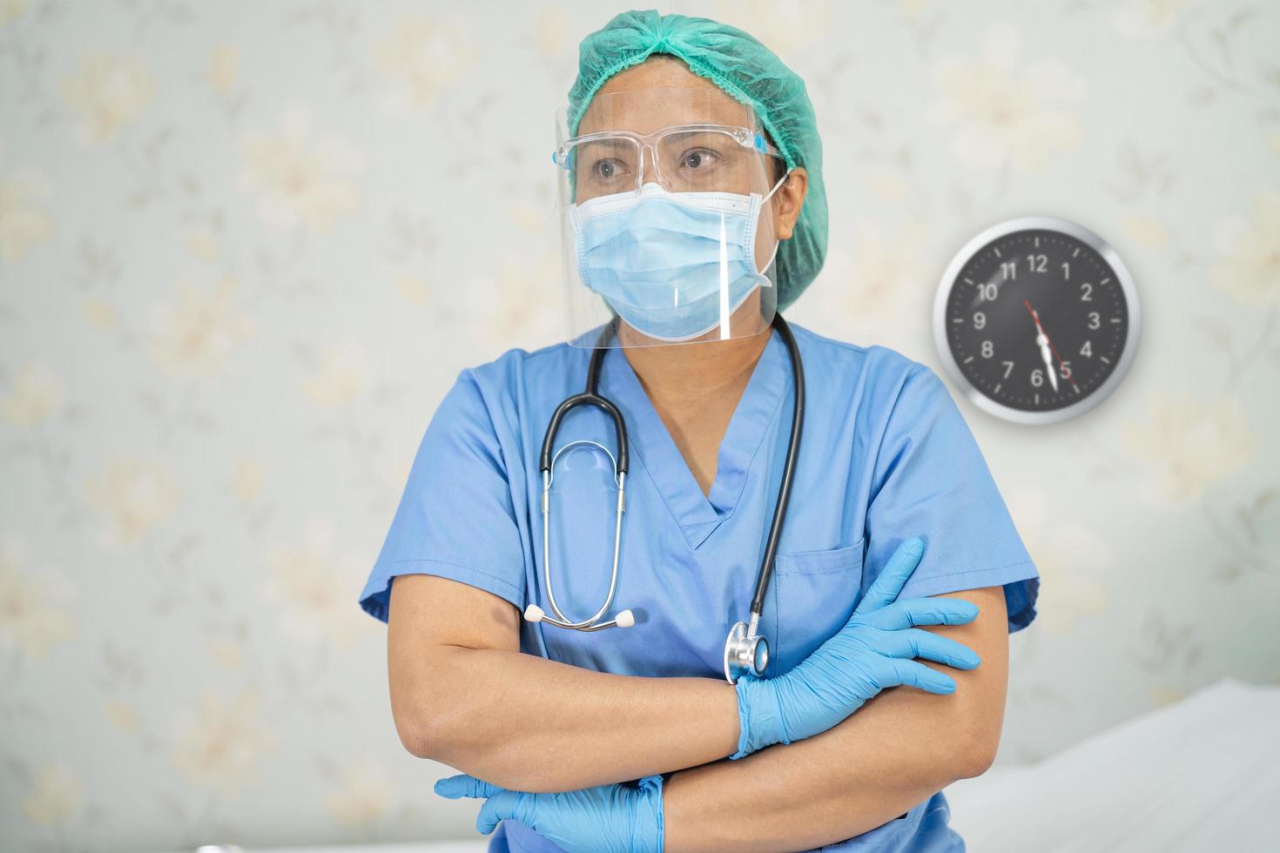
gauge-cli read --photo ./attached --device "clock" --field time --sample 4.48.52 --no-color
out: 5.27.25
